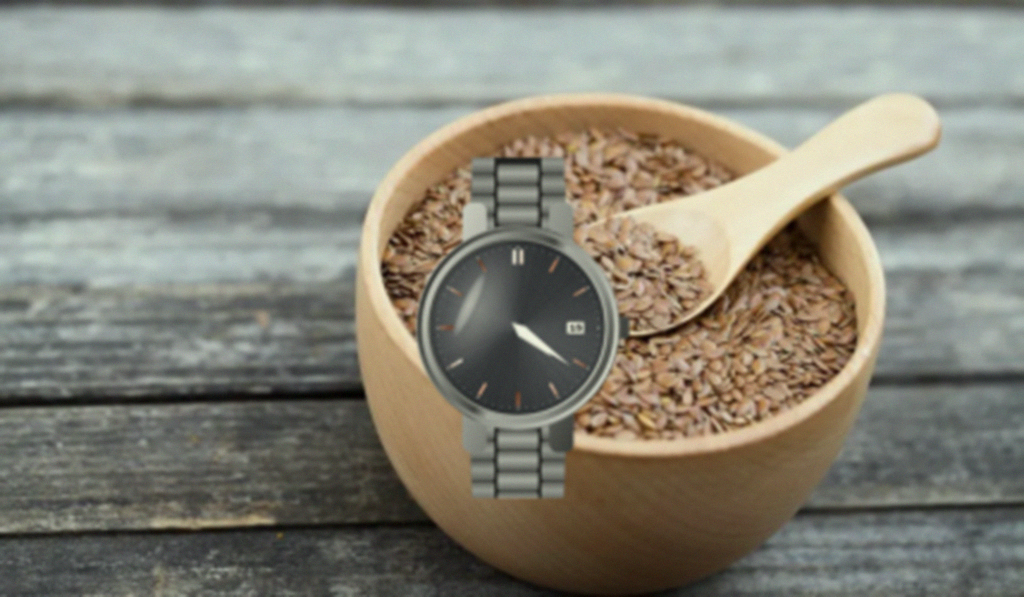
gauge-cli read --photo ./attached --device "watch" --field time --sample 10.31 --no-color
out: 4.21
